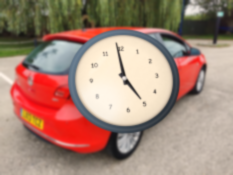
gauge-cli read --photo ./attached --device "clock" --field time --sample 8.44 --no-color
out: 4.59
